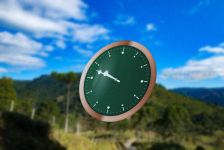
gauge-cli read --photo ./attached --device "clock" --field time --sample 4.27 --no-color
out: 9.48
